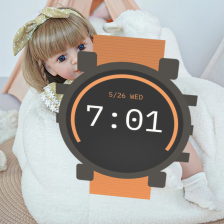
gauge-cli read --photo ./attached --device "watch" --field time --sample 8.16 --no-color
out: 7.01
